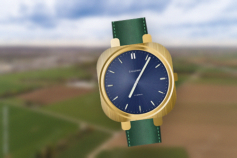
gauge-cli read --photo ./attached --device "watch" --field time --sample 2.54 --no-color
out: 7.06
